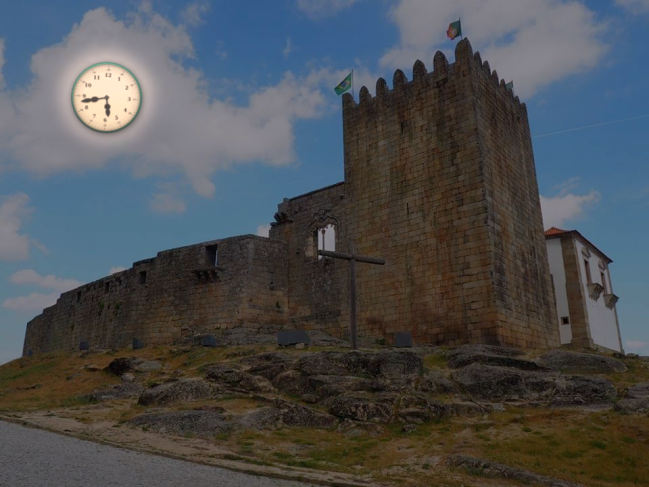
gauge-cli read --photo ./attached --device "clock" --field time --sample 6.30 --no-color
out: 5.43
